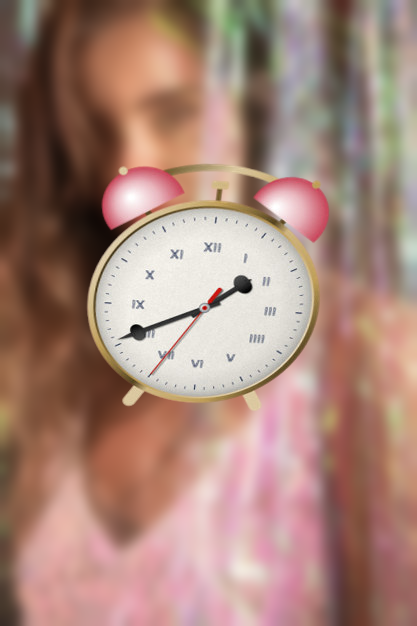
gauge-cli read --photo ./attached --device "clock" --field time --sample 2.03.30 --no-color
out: 1.40.35
